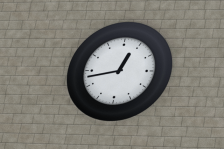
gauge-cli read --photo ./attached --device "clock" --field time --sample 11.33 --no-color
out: 12.43
